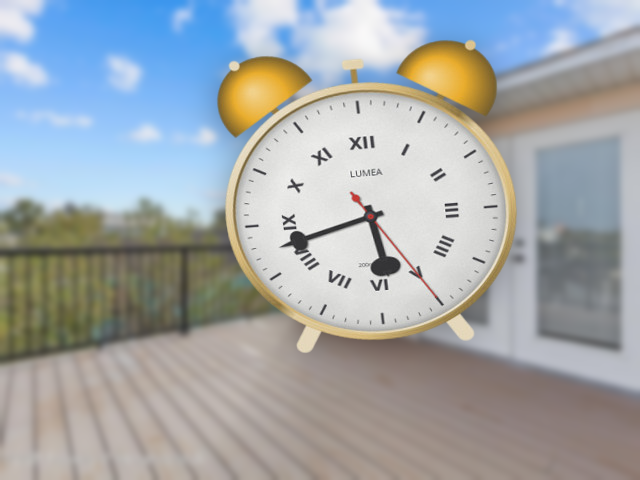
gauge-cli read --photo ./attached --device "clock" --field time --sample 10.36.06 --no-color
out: 5.42.25
